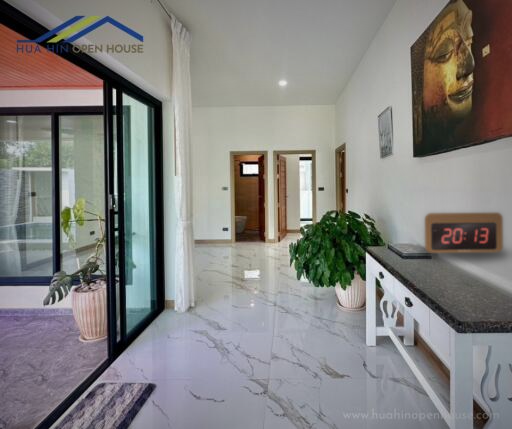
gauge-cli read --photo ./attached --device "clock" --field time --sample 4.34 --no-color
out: 20.13
